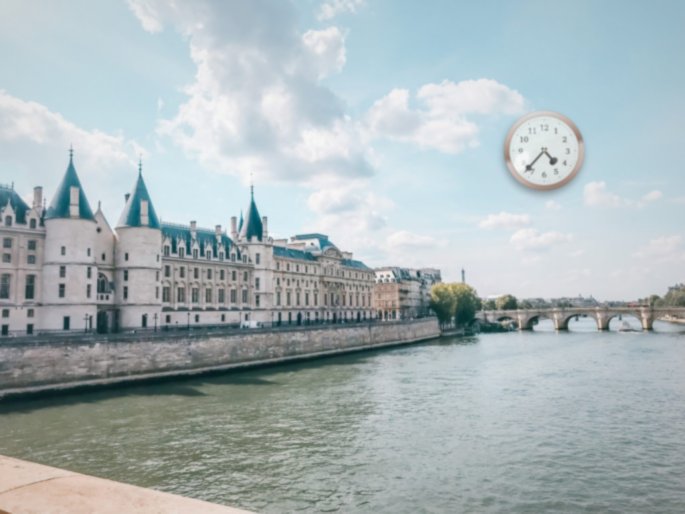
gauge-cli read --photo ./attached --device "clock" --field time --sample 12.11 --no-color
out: 4.37
